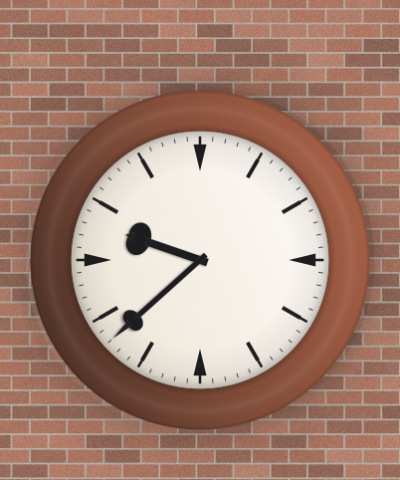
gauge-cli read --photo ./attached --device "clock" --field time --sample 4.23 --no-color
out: 9.38
